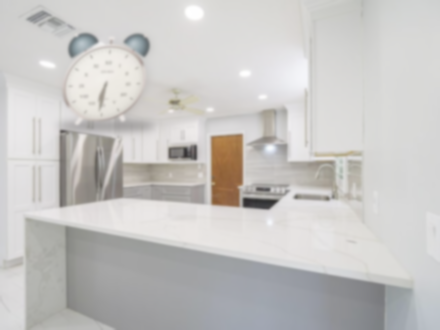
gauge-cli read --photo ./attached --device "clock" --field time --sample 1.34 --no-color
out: 6.31
